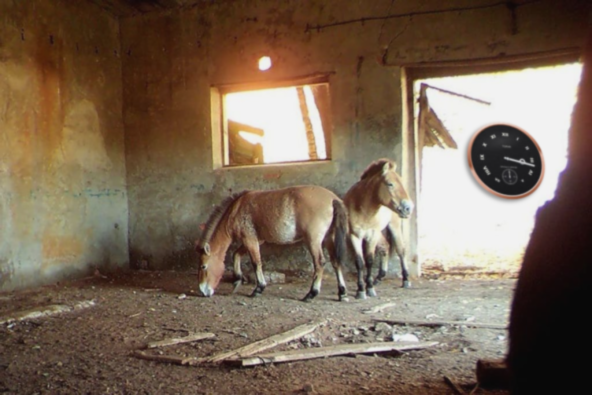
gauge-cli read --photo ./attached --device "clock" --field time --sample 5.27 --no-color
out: 3.17
